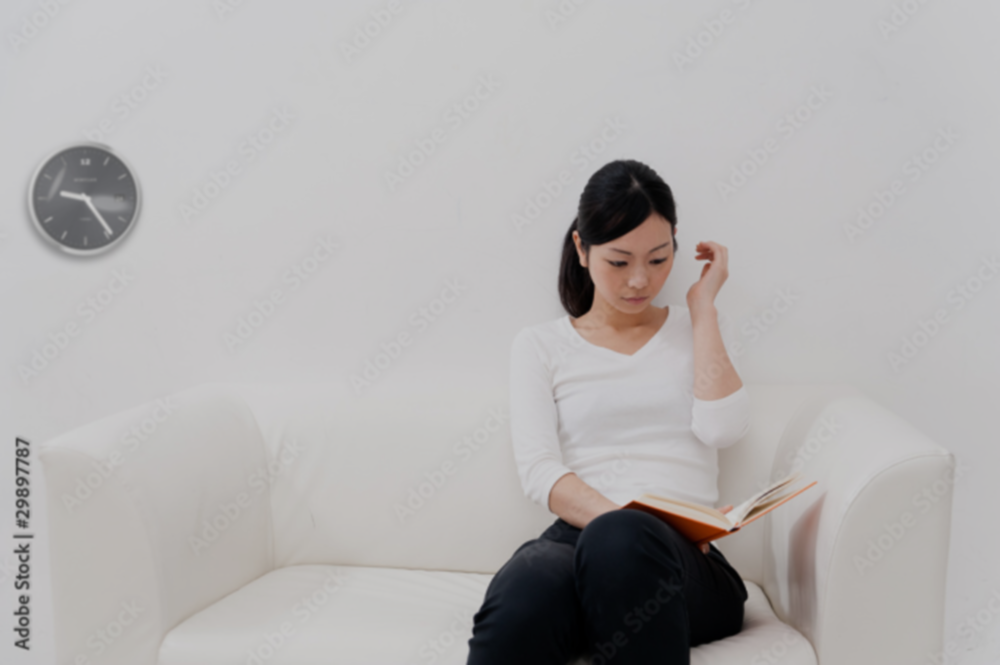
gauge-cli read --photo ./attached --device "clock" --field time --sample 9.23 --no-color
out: 9.24
